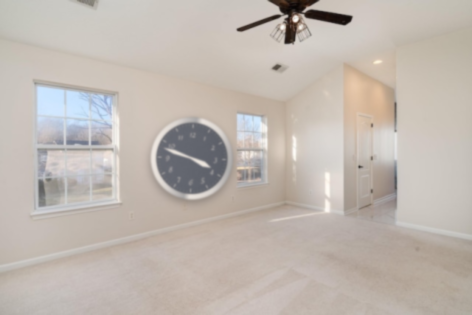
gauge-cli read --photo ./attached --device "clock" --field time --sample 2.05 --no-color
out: 3.48
